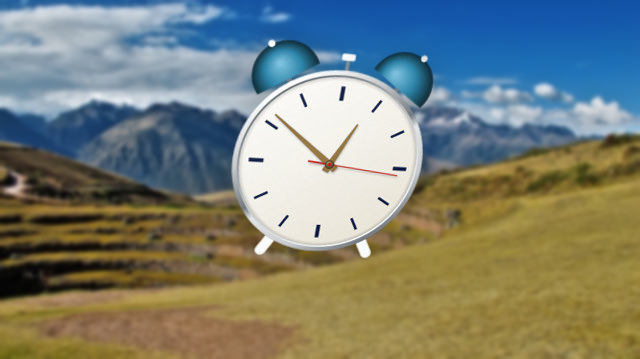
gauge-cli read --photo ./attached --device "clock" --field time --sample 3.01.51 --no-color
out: 12.51.16
